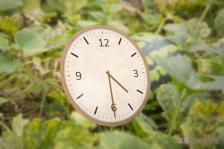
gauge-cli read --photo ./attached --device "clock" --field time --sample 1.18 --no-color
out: 4.30
